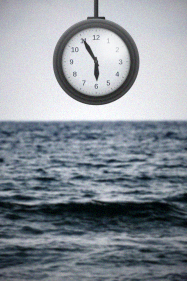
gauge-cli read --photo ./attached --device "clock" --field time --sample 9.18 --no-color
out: 5.55
